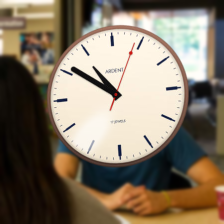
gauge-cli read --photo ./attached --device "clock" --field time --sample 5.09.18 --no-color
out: 10.51.04
